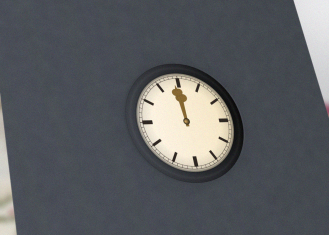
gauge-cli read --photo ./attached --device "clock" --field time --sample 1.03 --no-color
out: 11.59
